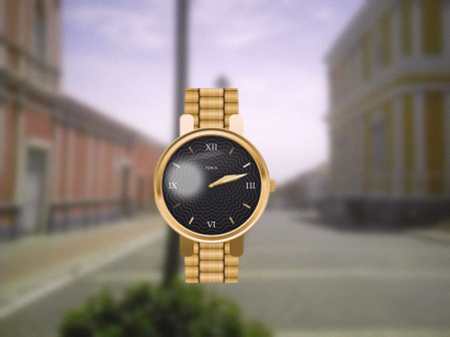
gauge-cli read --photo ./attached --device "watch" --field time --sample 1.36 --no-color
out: 2.12
